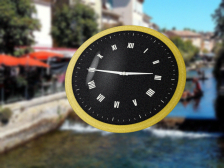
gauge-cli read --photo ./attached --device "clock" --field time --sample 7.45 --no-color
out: 2.45
